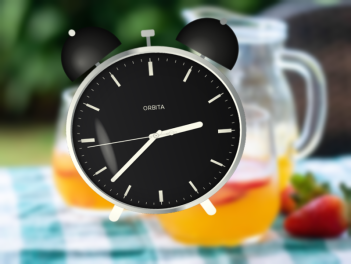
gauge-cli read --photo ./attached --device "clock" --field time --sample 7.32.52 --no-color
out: 2.37.44
